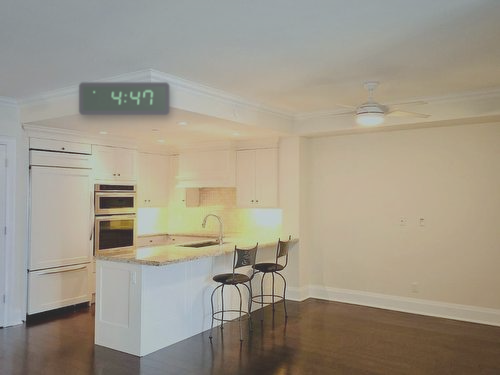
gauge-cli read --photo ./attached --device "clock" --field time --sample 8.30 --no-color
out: 4.47
